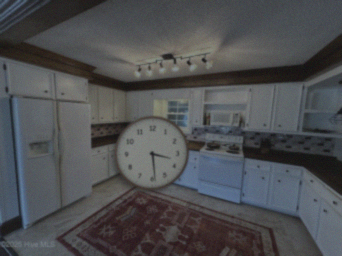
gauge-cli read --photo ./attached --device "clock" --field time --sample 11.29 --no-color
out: 3.29
